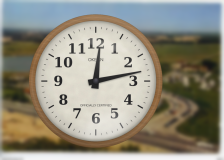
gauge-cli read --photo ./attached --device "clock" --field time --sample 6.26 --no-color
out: 12.13
